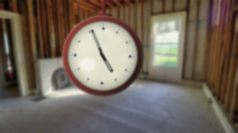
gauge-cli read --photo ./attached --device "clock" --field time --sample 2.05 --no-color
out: 4.56
